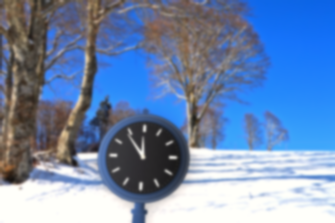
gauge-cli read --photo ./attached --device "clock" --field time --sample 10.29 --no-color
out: 11.54
